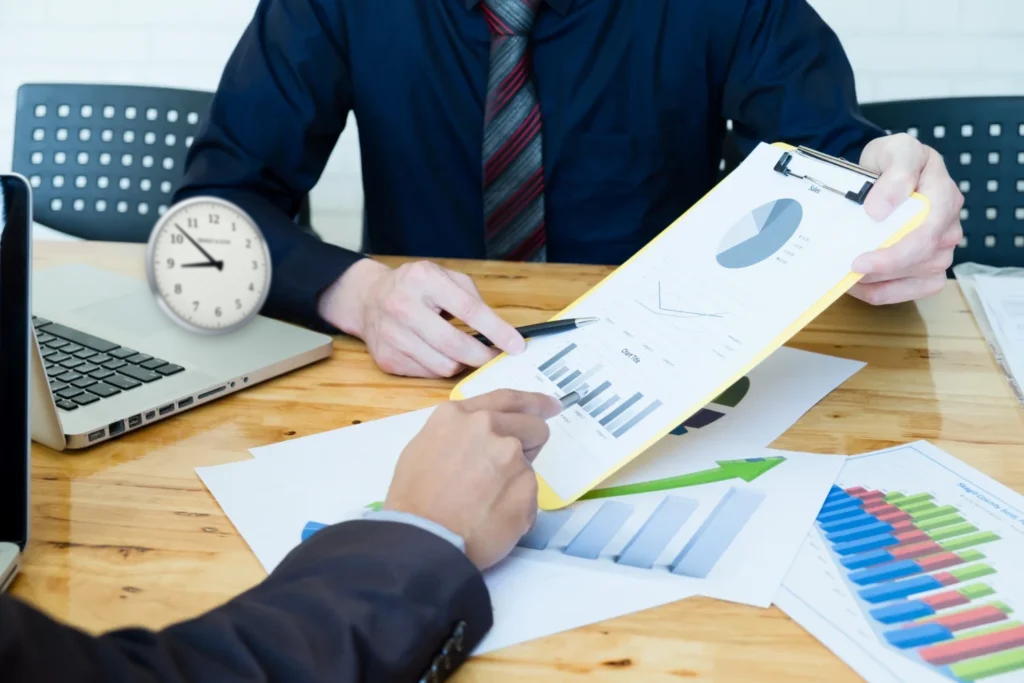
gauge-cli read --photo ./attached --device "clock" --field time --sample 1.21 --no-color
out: 8.52
